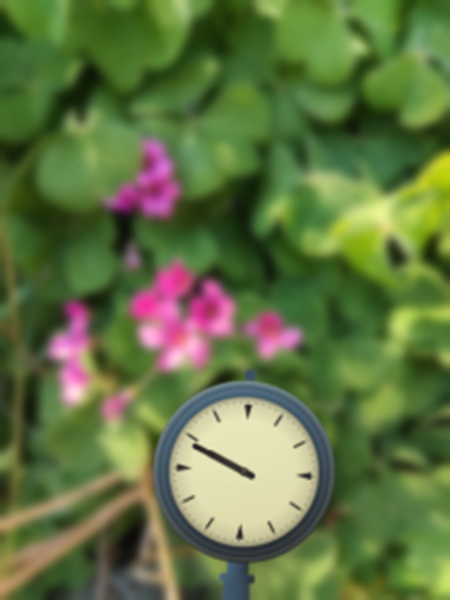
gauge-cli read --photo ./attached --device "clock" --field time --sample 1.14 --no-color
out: 9.49
